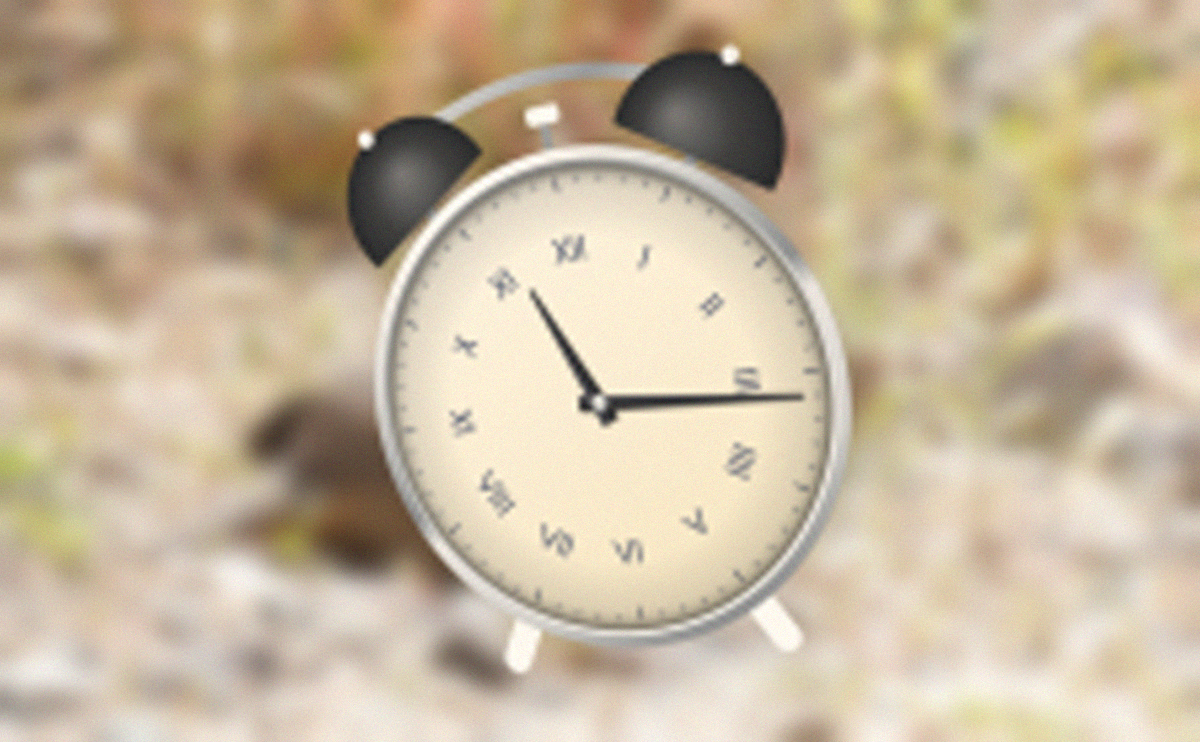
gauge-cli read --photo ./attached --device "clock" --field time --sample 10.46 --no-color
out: 11.16
